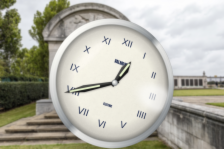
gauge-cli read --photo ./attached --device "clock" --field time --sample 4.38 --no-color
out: 12.40
